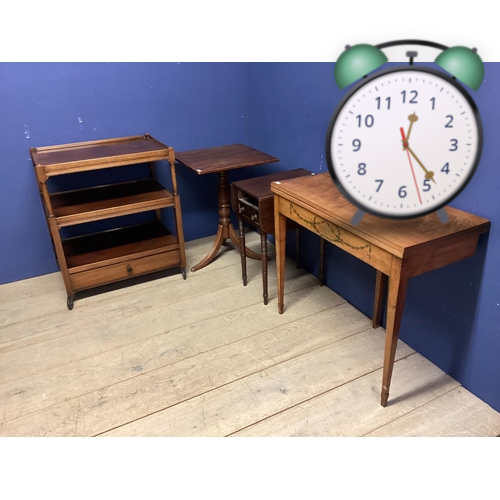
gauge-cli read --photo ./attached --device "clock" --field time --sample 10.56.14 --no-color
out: 12.23.27
